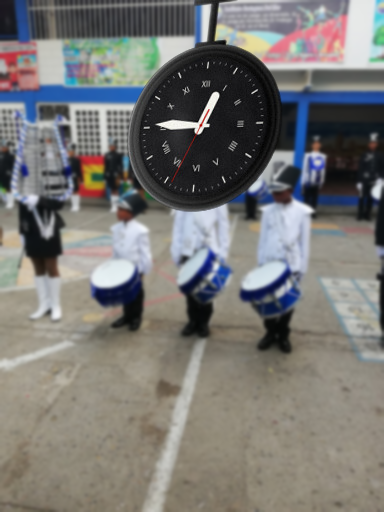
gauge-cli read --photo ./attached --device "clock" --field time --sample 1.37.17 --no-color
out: 12.45.34
